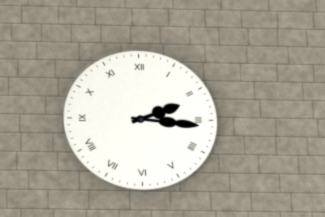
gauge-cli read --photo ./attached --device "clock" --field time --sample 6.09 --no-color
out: 2.16
